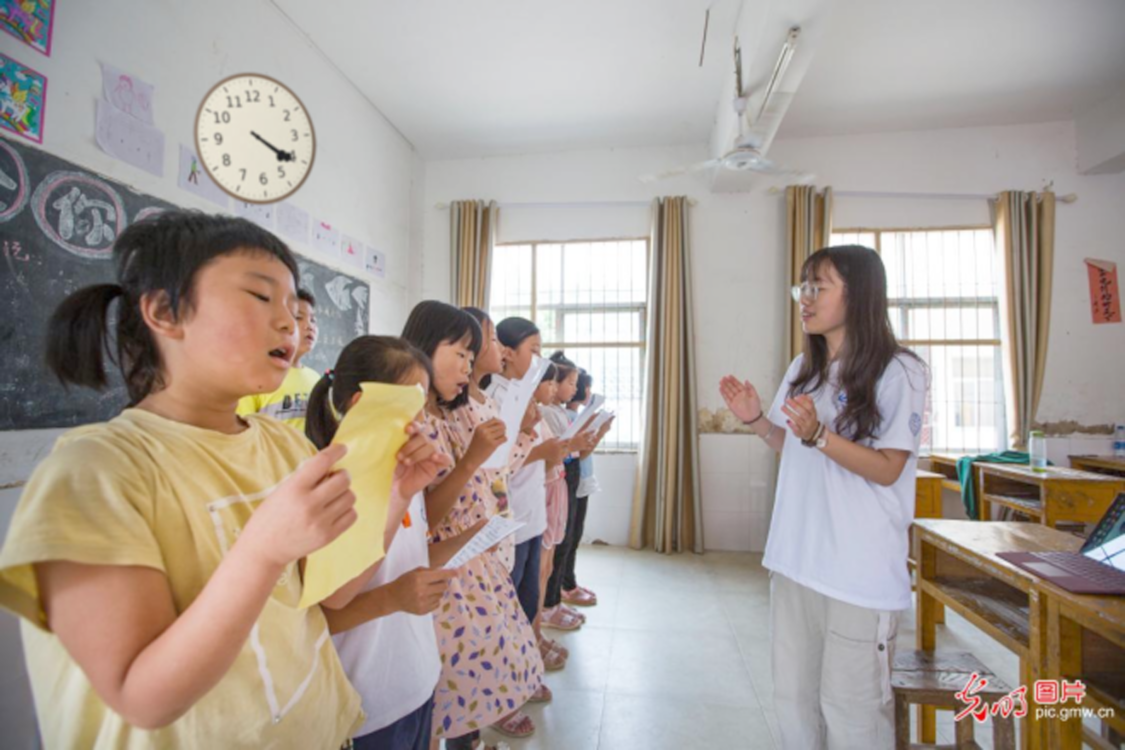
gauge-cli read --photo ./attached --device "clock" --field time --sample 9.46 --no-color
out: 4.21
